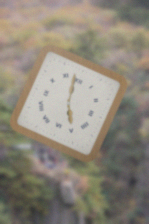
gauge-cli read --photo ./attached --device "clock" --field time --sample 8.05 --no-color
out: 4.58
